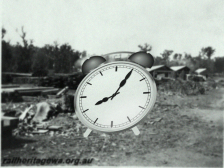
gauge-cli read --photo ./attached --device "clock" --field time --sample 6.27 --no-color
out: 8.05
